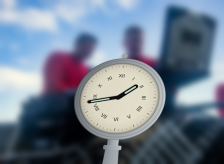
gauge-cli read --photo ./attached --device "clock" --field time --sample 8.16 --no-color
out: 1.43
